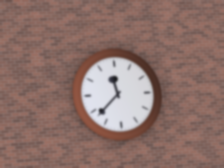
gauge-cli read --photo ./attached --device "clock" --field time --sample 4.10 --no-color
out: 11.38
